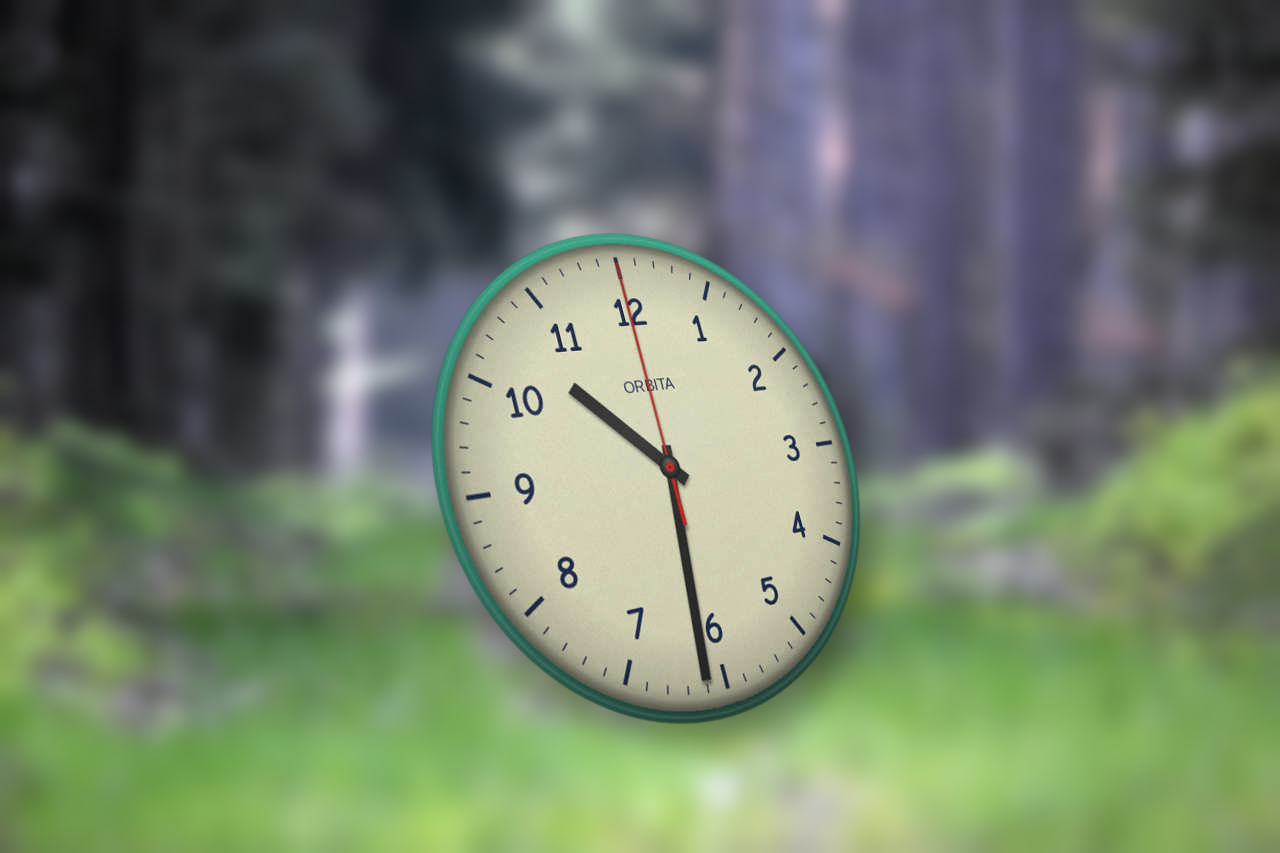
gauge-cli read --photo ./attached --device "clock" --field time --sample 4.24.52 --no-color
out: 10.31.00
